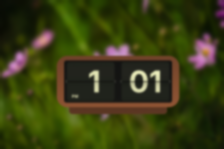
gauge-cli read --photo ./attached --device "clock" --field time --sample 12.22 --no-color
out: 1.01
